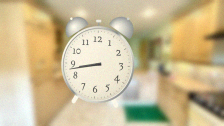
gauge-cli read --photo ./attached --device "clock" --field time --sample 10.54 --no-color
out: 8.43
